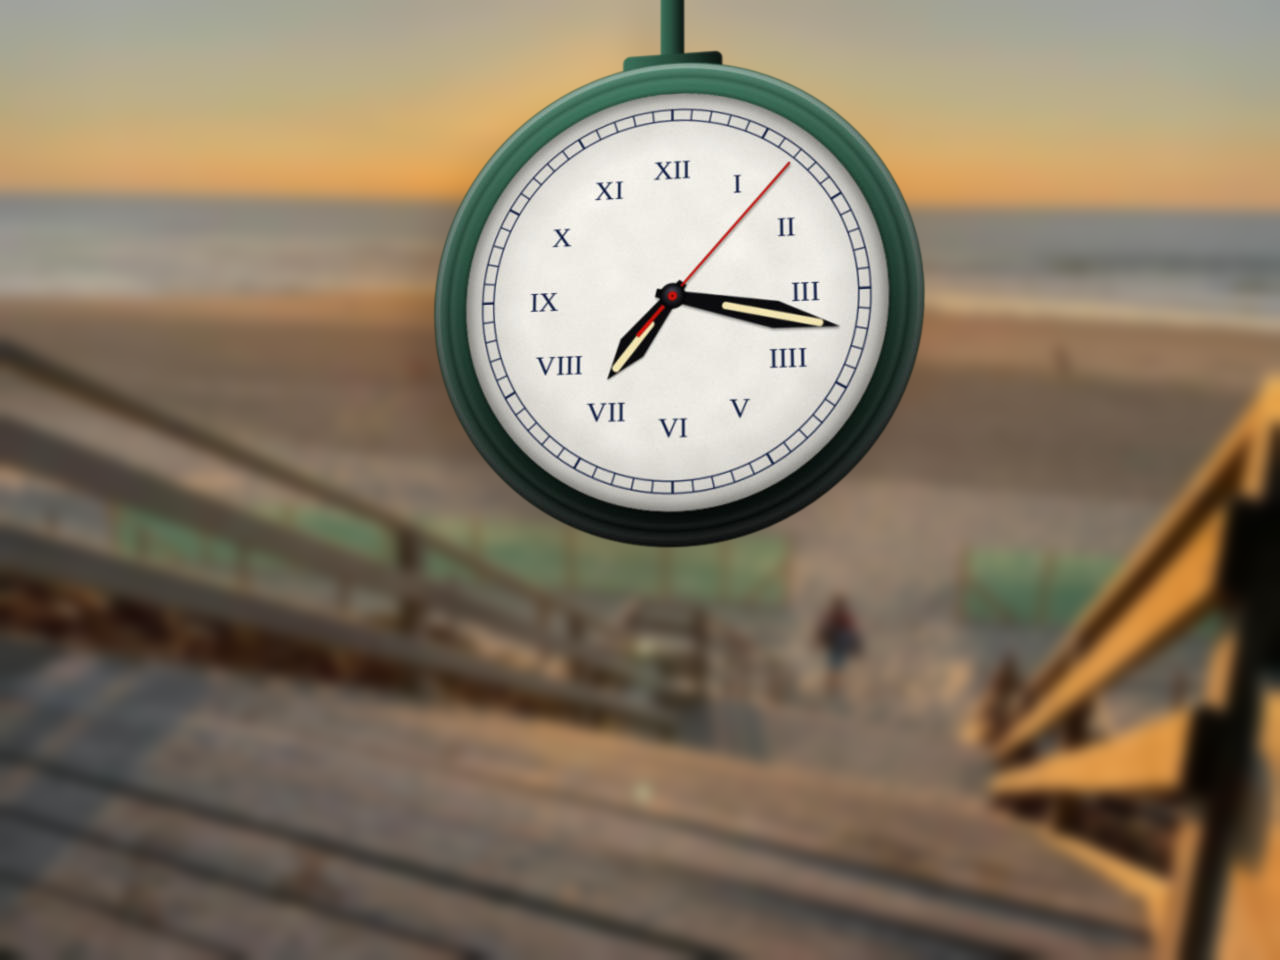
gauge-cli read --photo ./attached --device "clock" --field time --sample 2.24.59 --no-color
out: 7.17.07
